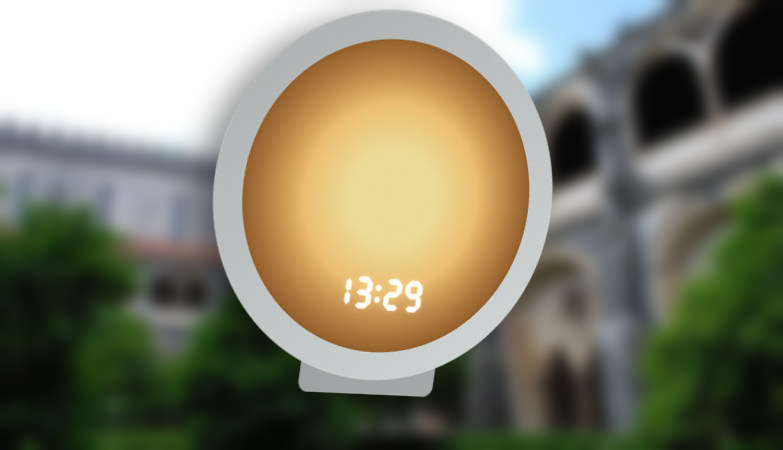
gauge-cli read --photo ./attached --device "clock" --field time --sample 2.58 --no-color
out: 13.29
